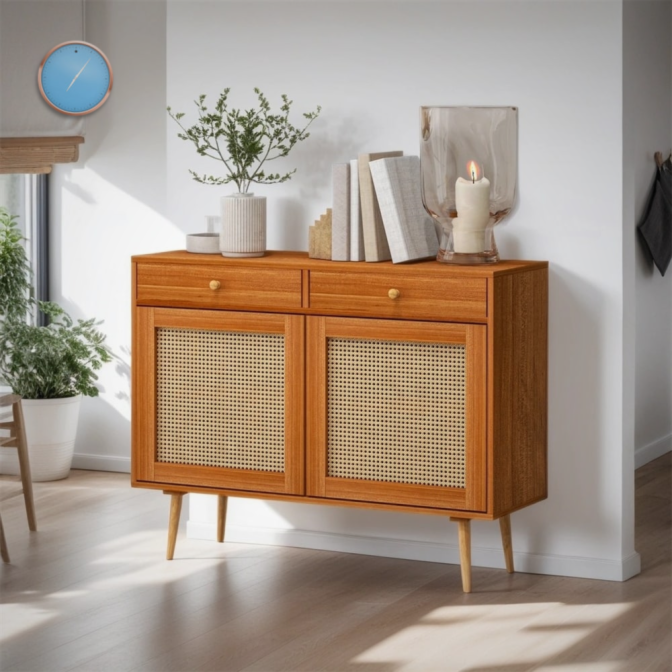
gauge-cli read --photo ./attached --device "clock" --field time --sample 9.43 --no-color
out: 7.06
